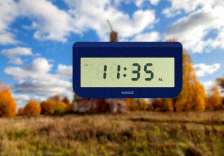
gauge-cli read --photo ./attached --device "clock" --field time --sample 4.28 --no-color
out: 11.35
